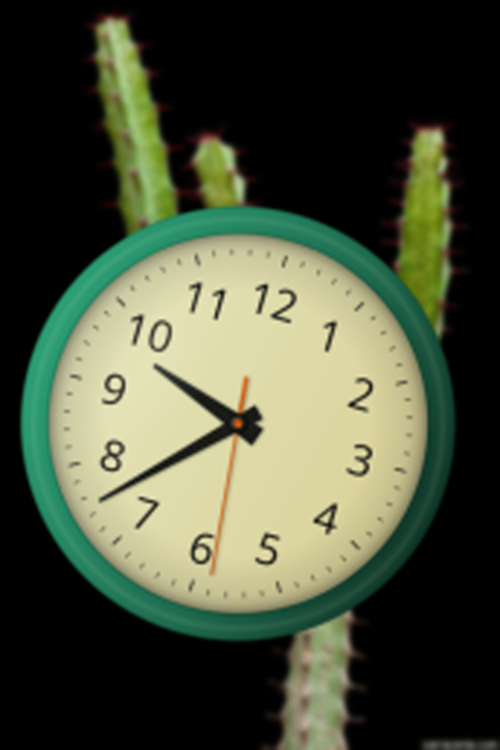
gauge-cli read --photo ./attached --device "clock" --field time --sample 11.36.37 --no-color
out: 9.37.29
